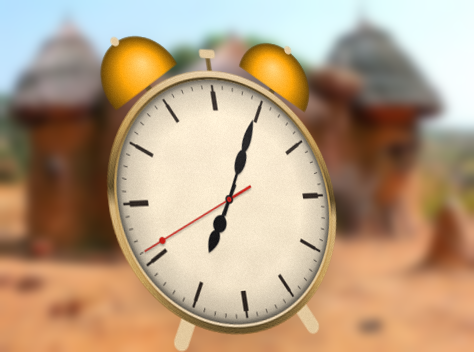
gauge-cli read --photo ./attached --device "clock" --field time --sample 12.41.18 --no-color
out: 7.04.41
